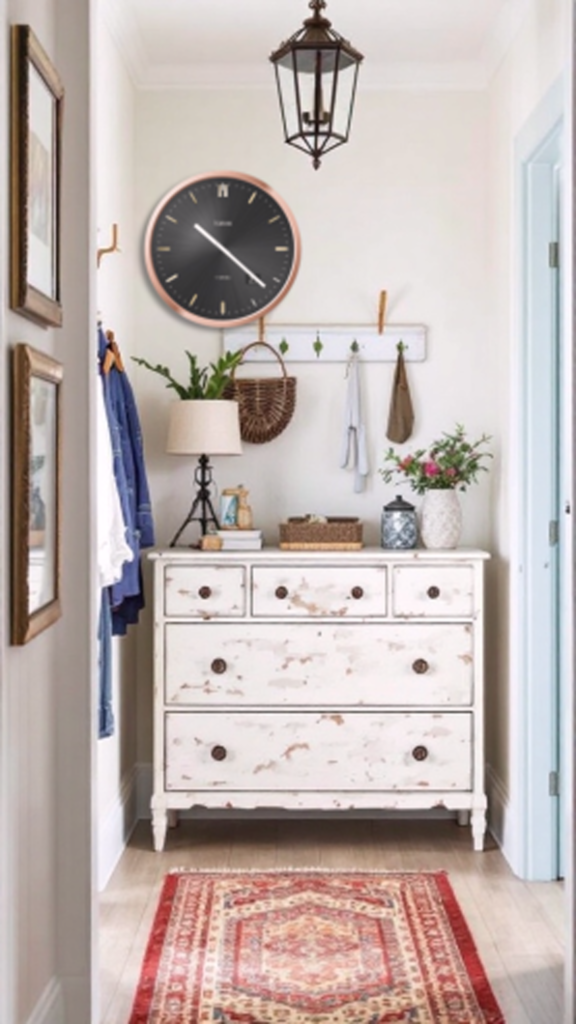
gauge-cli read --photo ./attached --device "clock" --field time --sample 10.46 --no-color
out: 10.22
